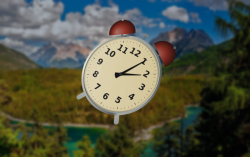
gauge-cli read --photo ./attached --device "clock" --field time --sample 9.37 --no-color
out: 2.05
